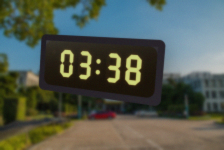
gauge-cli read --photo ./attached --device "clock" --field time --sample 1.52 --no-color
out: 3.38
